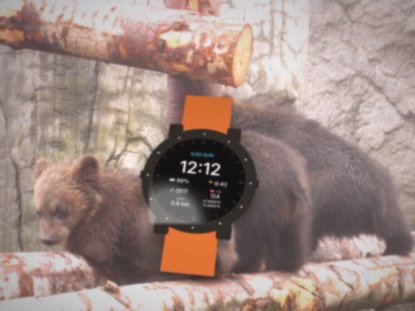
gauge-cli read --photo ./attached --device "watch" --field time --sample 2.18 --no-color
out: 12.12
